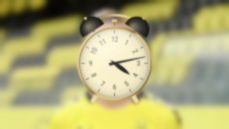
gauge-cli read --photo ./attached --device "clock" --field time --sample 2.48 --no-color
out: 4.13
